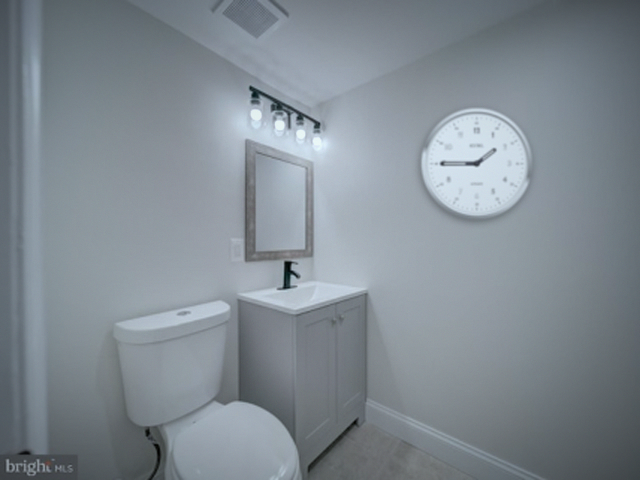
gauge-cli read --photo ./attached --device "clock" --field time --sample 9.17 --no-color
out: 1.45
